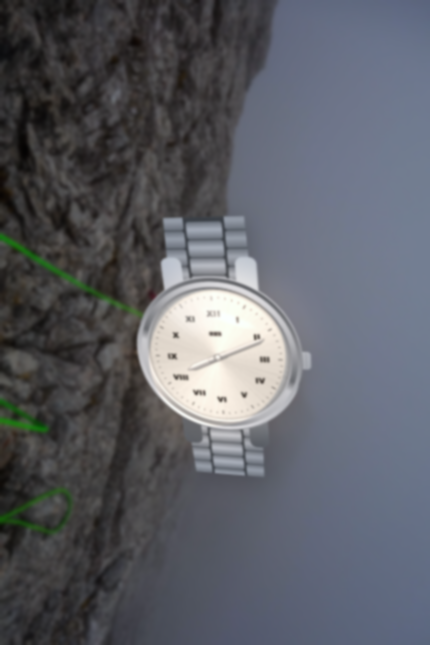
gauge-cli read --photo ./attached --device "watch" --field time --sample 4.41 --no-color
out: 8.11
